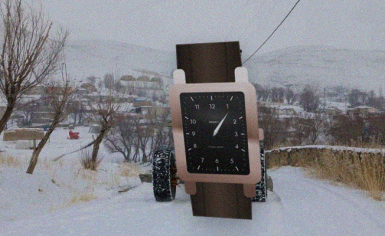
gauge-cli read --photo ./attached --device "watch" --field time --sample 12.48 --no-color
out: 1.06
